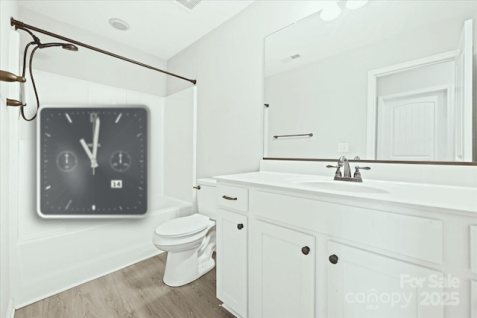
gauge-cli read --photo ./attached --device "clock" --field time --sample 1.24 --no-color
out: 11.01
